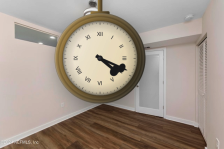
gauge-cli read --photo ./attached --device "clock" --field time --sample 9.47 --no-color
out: 4.19
